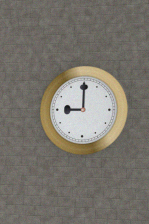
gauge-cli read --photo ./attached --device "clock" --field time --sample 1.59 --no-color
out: 9.00
